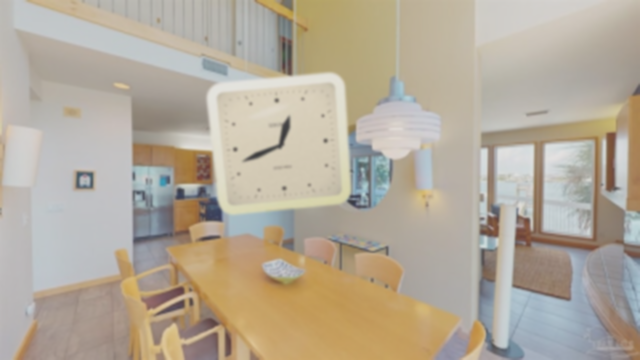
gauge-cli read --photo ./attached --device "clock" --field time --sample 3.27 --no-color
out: 12.42
